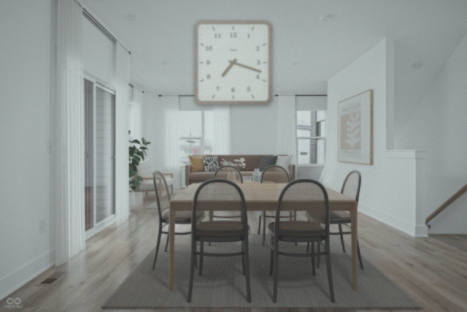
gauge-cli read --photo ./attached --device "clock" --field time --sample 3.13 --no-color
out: 7.18
